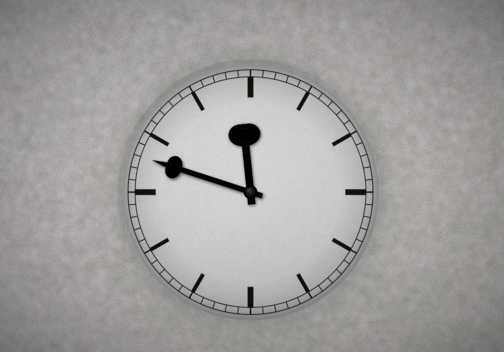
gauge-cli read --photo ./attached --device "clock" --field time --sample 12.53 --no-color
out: 11.48
